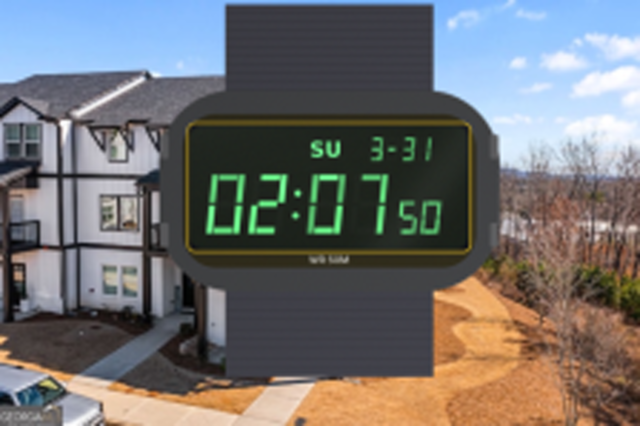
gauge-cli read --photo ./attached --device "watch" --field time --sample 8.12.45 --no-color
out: 2.07.50
